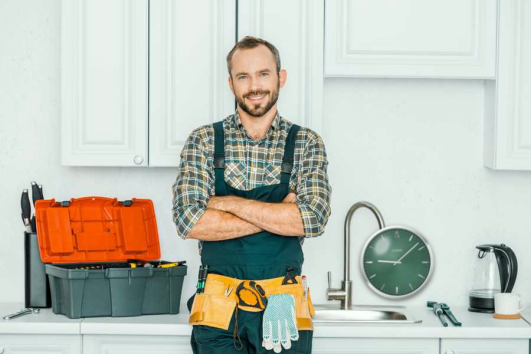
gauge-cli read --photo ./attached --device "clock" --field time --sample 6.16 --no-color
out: 9.08
